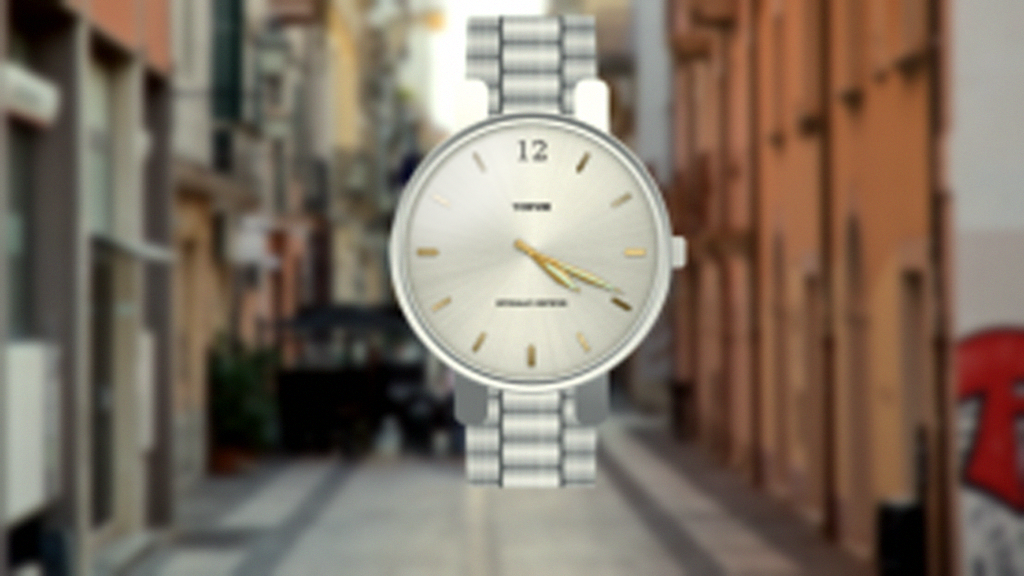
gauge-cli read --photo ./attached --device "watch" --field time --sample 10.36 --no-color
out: 4.19
